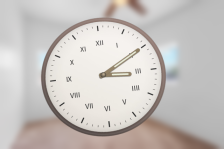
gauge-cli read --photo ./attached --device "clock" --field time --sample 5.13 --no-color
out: 3.10
